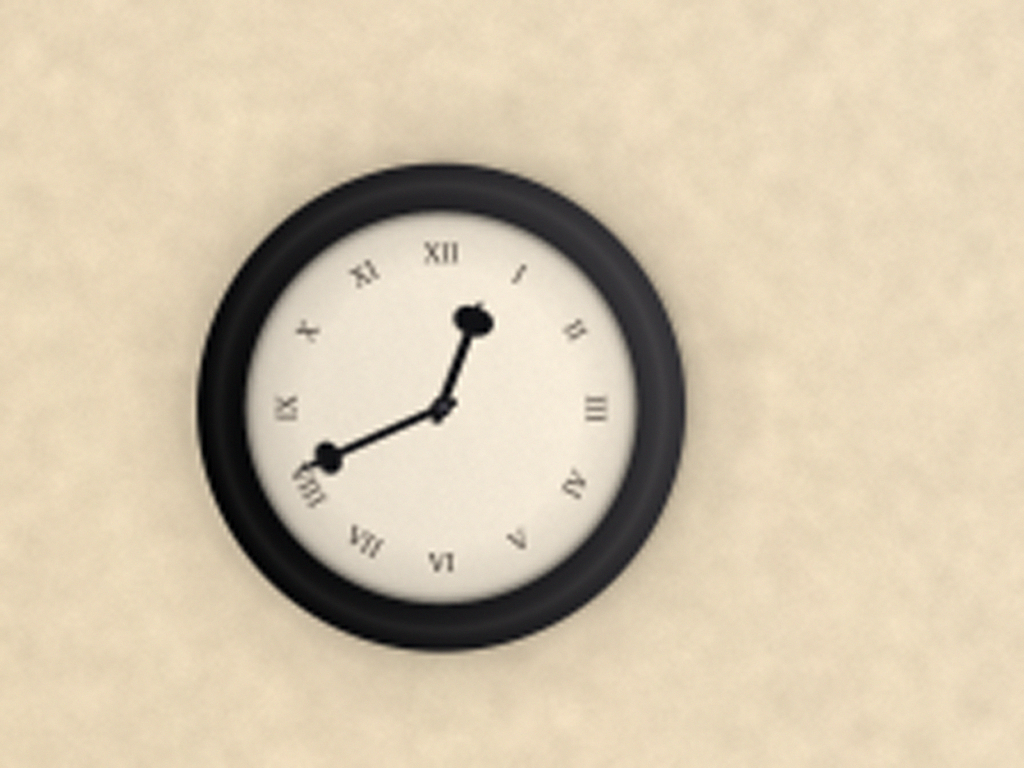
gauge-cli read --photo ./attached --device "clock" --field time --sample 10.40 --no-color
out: 12.41
